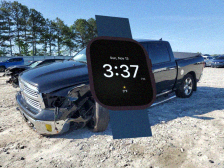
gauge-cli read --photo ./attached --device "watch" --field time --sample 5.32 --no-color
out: 3.37
